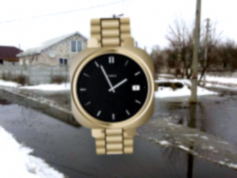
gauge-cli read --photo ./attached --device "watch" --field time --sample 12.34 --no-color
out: 1.56
